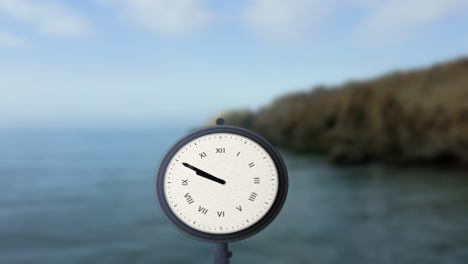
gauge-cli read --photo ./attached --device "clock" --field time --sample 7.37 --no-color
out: 9.50
